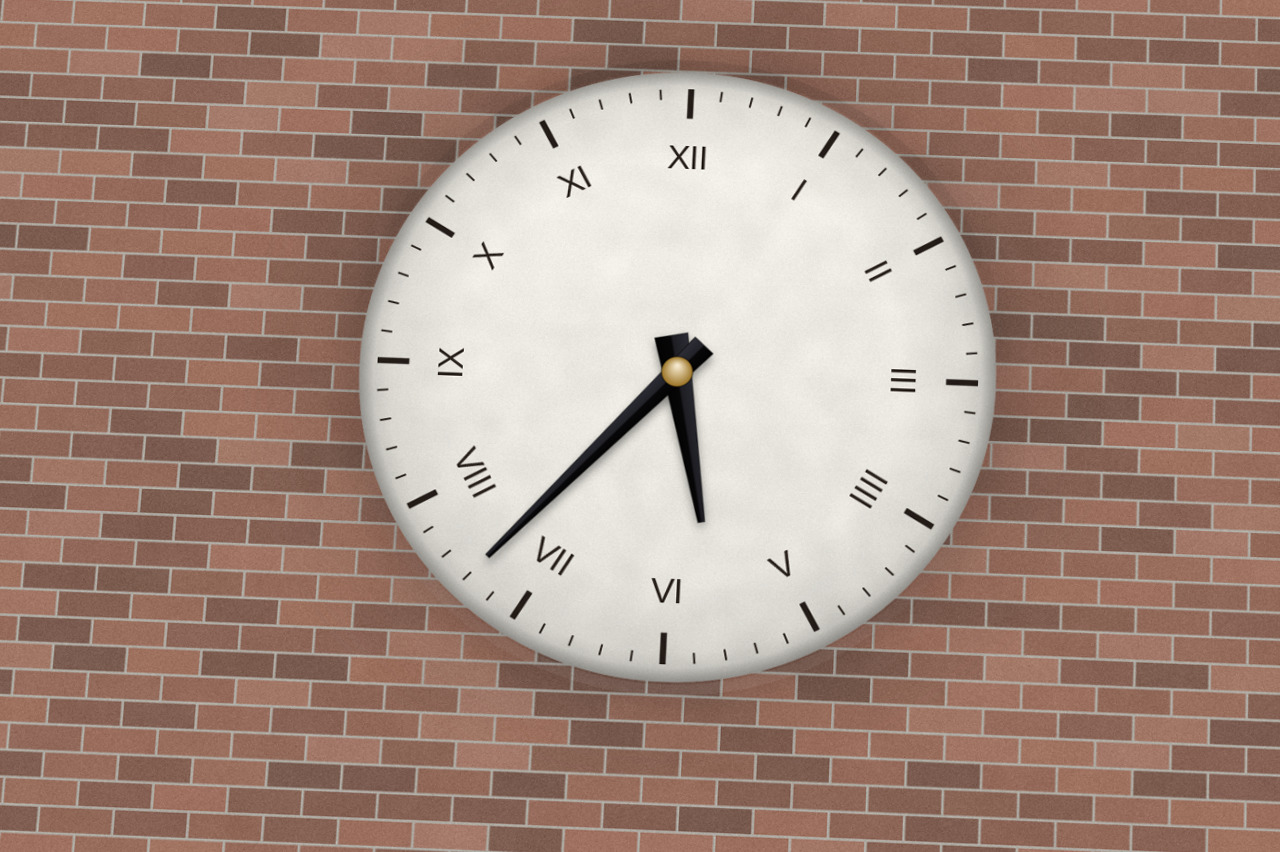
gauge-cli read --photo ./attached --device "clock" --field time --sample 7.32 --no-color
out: 5.37
